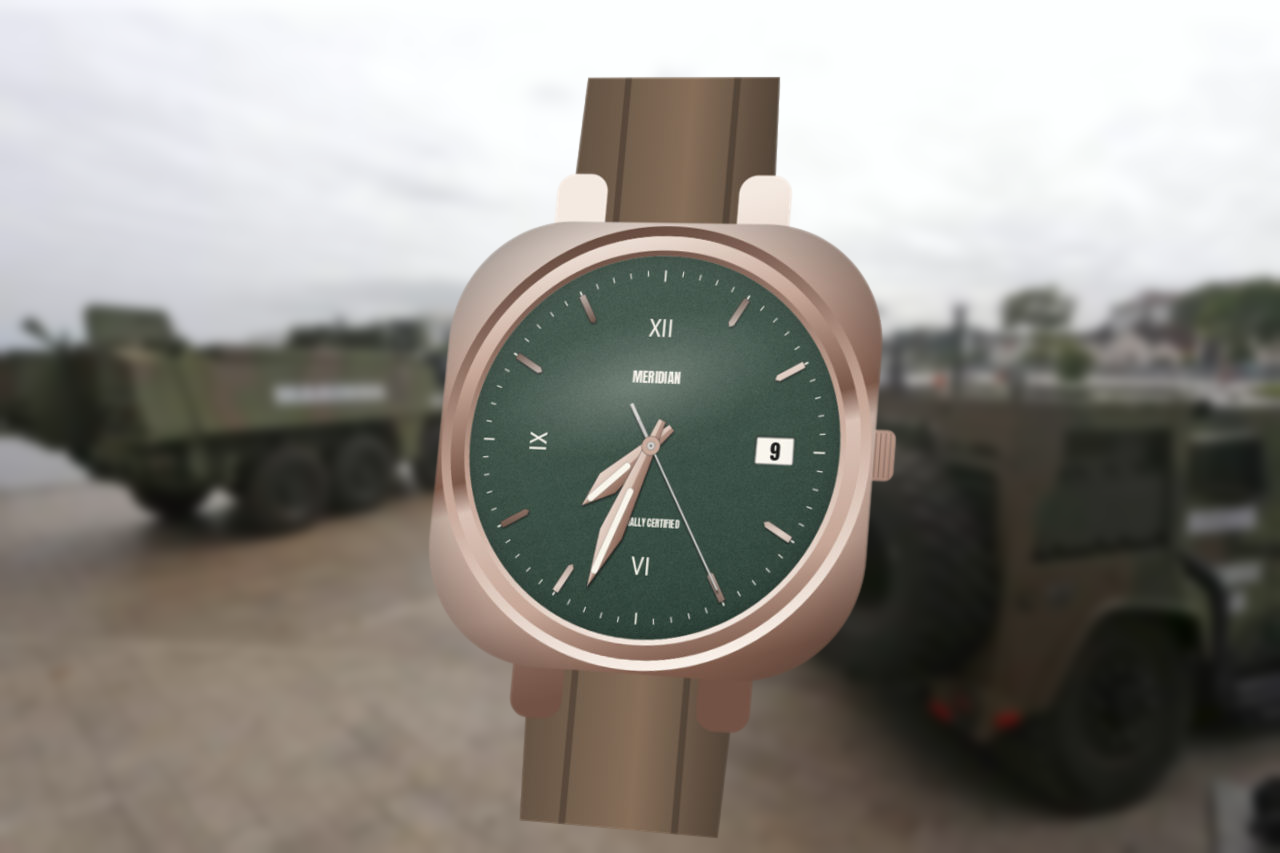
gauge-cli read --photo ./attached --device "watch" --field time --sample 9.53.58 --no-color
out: 7.33.25
